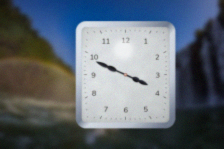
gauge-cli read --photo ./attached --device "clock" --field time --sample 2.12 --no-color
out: 3.49
